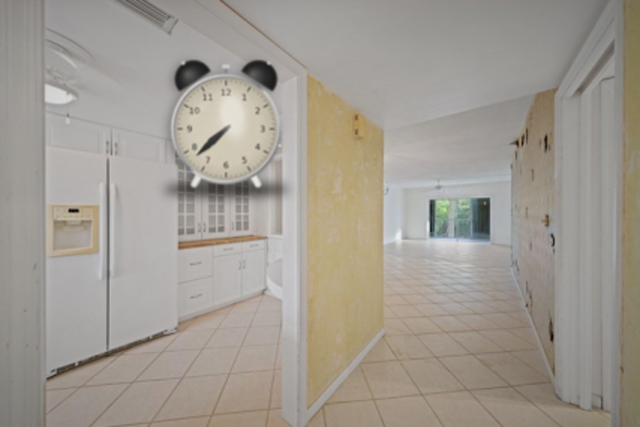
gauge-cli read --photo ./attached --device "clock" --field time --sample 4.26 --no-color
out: 7.38
